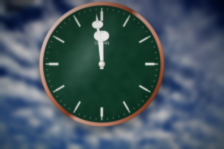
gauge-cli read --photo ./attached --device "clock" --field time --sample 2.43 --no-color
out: 11.59
